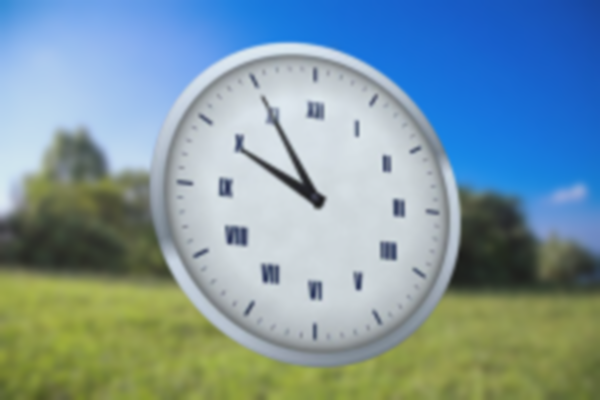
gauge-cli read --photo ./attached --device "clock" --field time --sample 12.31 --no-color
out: 9.55
